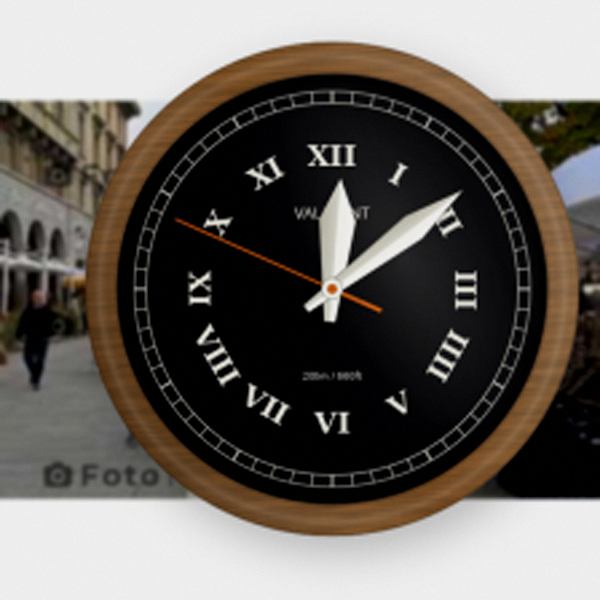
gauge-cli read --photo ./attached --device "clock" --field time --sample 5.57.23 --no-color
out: 12.08.49
